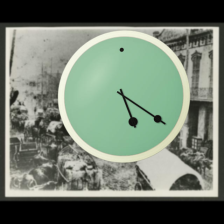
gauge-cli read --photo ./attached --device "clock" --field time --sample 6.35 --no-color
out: 5.21
